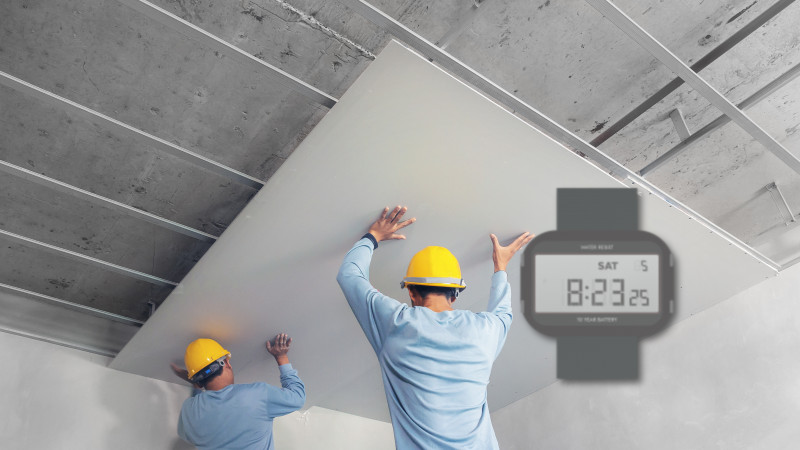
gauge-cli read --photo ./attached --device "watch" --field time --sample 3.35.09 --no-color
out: 8.23.25
